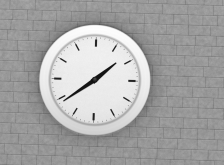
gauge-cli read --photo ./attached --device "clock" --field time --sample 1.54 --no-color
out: 1.39
